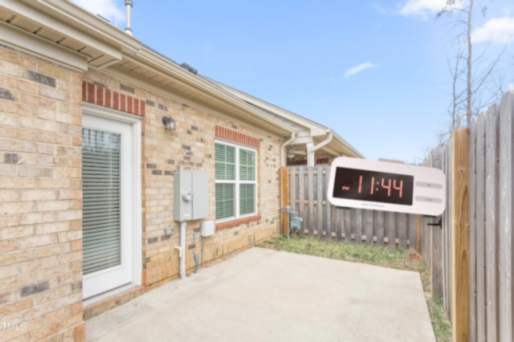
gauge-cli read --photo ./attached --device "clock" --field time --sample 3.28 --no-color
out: 11.44
